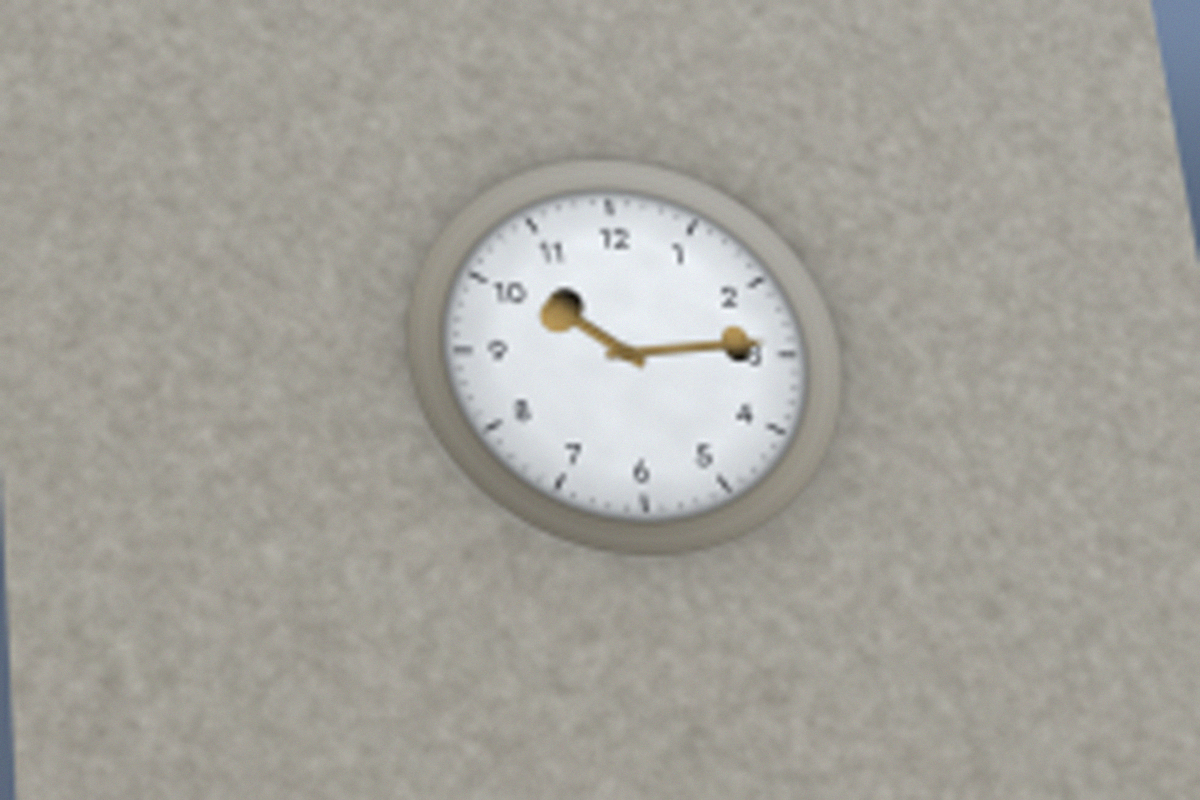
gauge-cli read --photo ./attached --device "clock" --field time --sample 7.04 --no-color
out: 10.14
